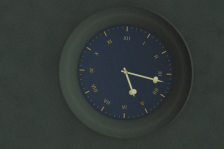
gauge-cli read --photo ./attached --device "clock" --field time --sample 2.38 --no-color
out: 5.17
